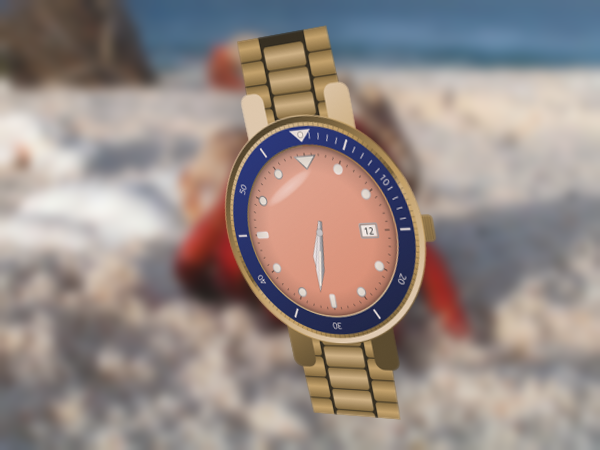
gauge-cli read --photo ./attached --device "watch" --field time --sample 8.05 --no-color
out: 6.32
